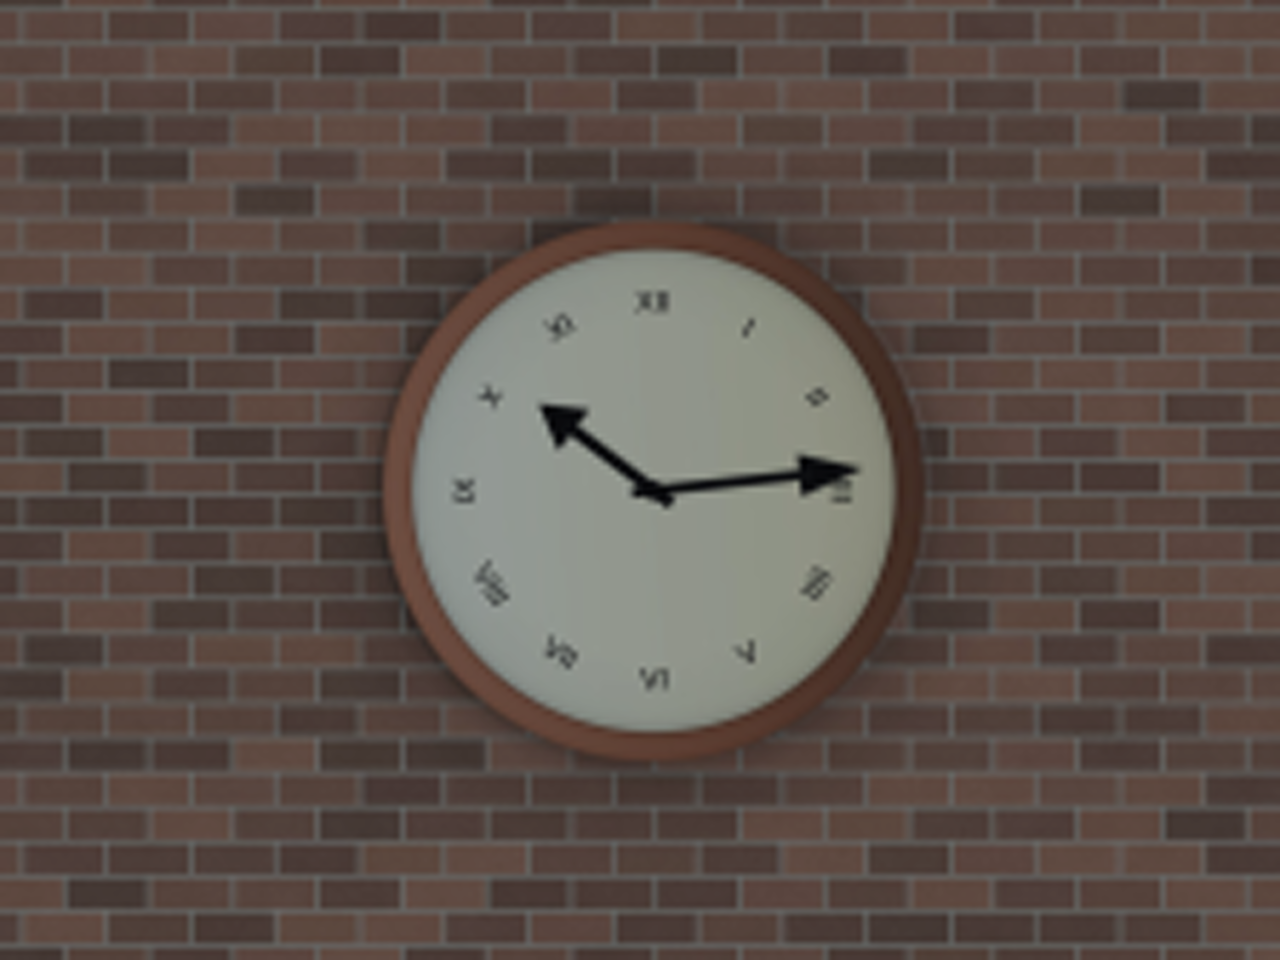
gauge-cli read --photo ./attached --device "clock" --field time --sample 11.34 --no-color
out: 10.14
